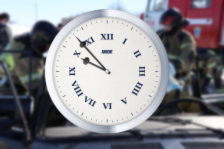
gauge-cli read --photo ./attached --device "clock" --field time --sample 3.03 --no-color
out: 9.53
